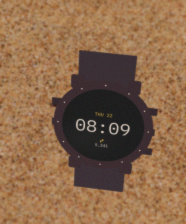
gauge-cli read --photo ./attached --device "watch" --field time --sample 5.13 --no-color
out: 8.09
